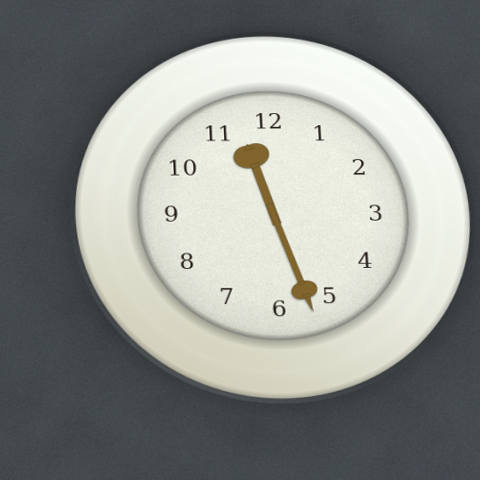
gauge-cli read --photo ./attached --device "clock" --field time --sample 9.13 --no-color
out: 11.27
